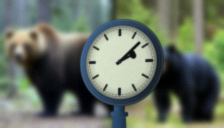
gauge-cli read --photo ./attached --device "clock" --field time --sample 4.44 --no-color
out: 2.08
